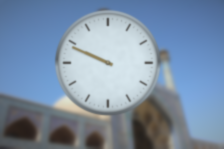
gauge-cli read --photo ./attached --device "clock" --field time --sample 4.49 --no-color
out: 9.49
